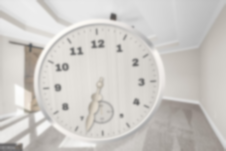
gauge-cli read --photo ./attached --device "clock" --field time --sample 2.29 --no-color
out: 6.33
